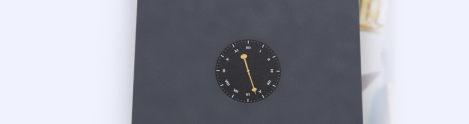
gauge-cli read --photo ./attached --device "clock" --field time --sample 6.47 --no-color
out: 11.27
